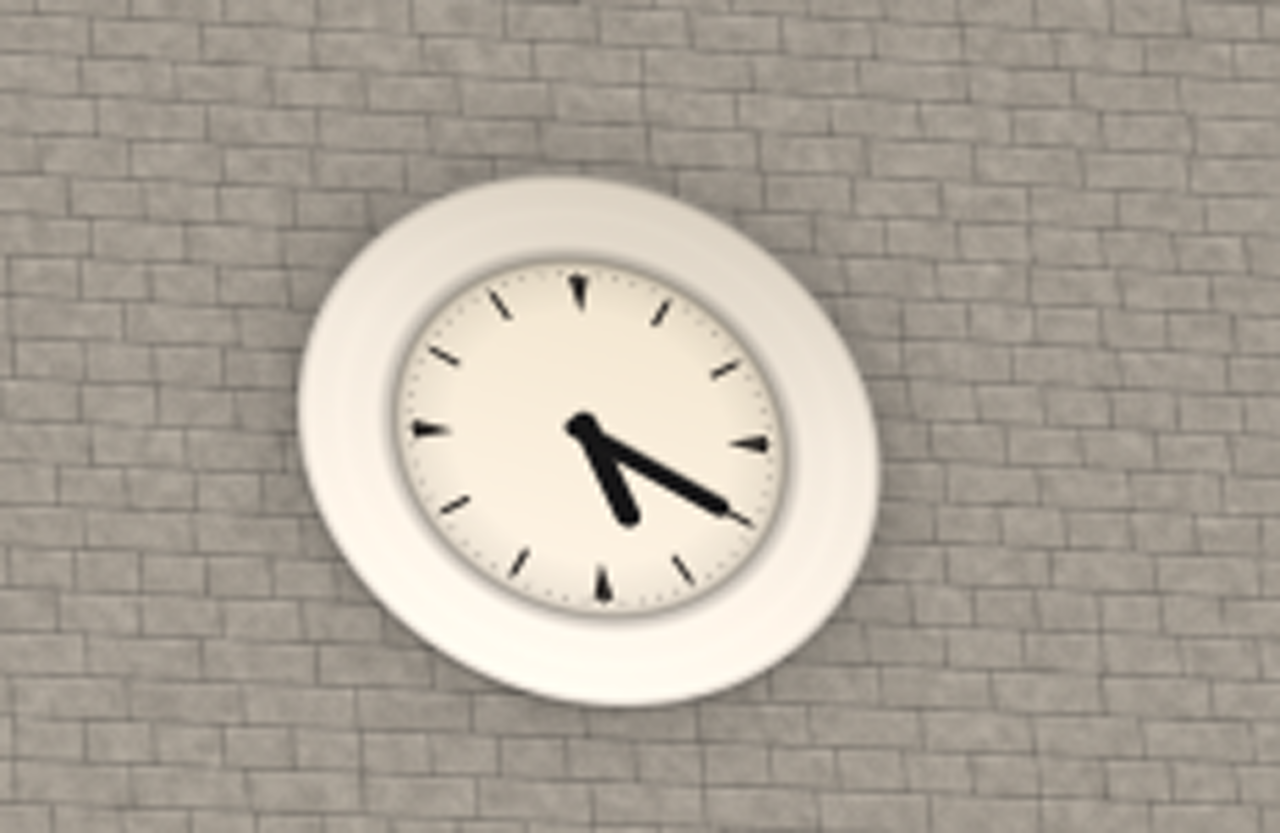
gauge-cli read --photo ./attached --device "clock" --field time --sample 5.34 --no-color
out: 5.20
